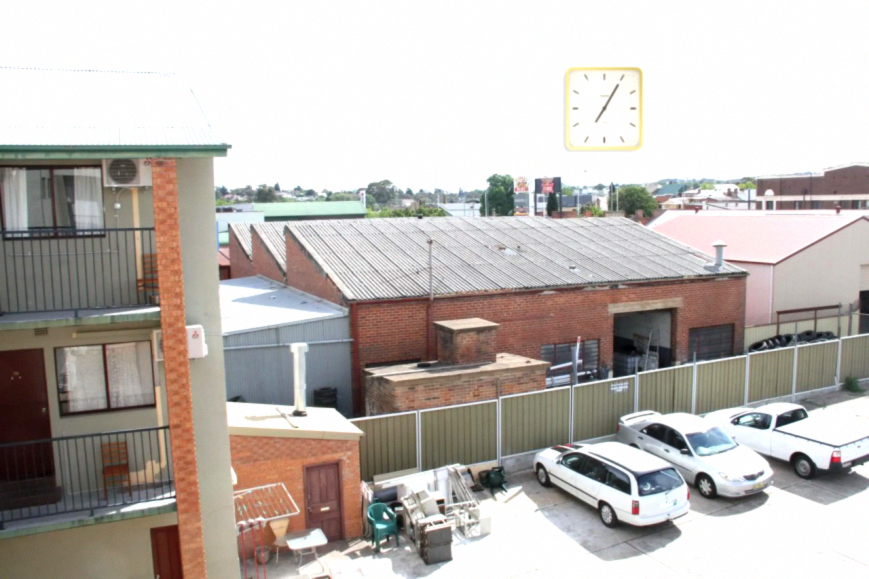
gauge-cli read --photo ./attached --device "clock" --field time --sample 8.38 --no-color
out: 7.05
